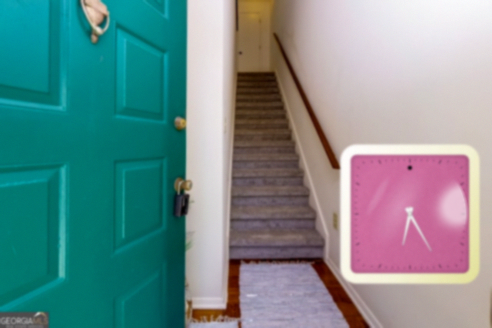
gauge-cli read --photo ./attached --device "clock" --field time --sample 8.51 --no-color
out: 6.25
